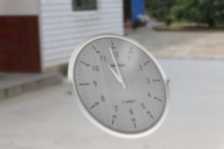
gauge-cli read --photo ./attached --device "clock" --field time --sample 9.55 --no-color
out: 10.59
